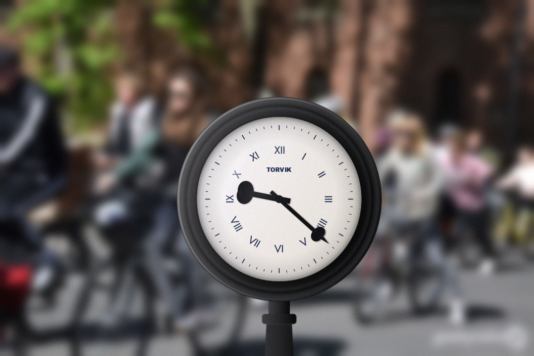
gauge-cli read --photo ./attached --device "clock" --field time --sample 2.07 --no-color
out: 9.22
